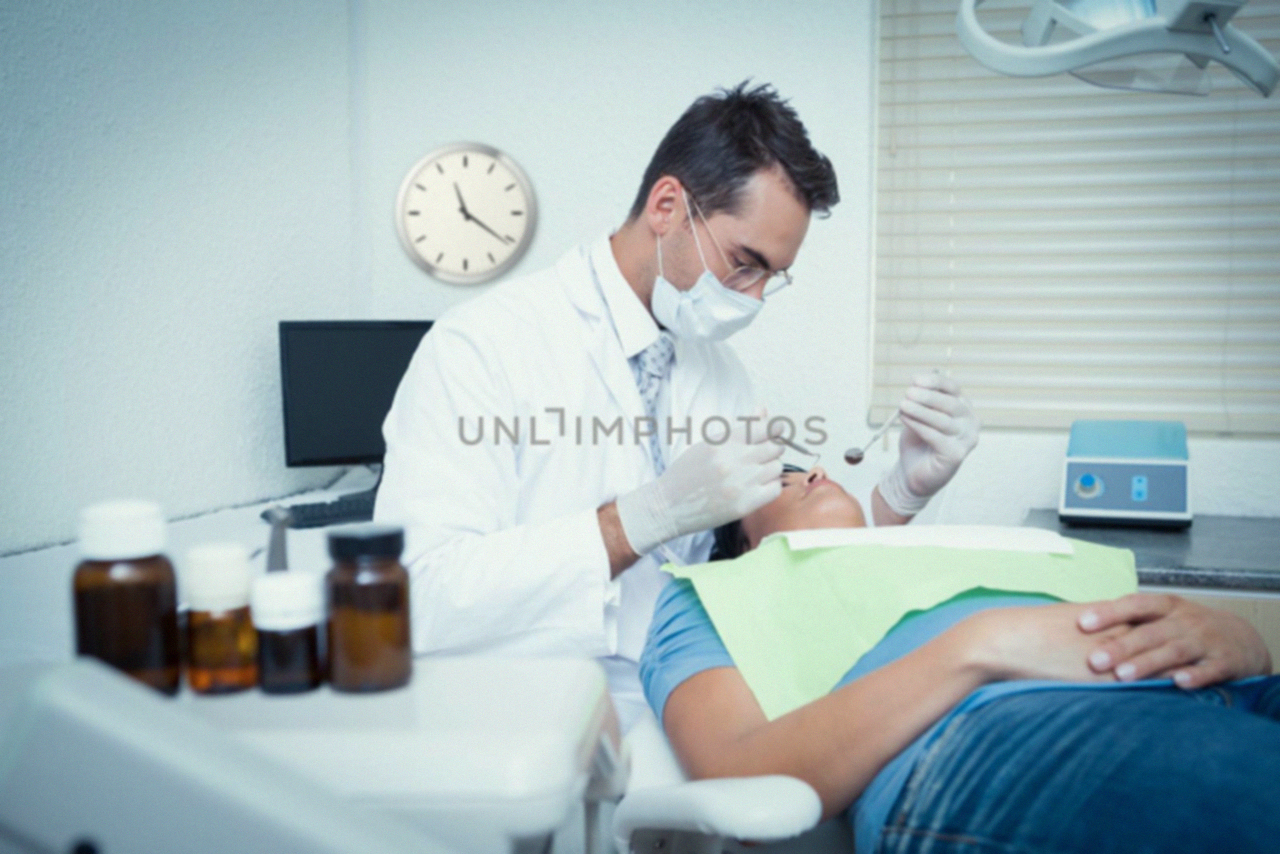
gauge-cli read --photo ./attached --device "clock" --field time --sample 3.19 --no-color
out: 11.21
